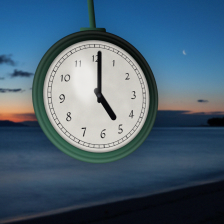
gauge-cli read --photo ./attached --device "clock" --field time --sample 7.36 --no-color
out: 5.01
